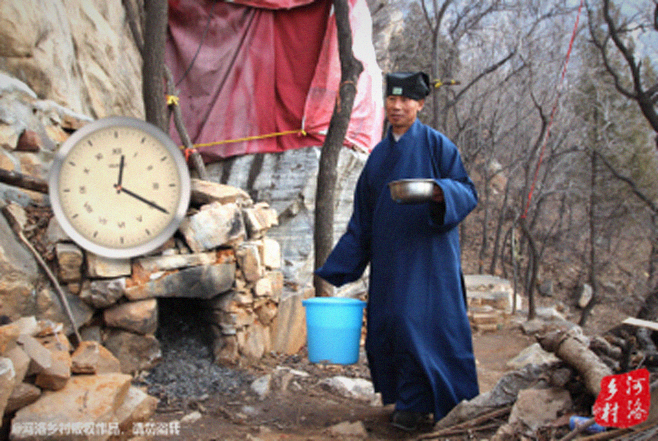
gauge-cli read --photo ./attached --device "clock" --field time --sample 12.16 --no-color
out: 12.20
